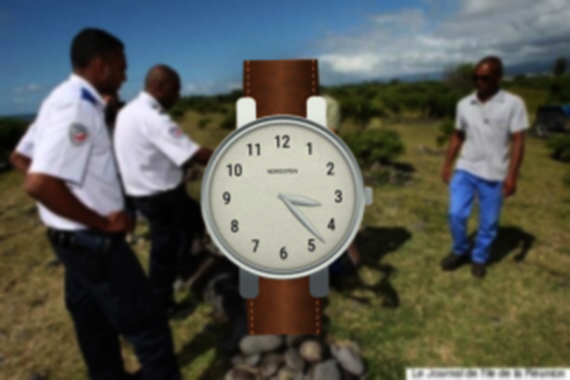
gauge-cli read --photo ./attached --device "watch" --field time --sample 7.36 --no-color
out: 3.23
